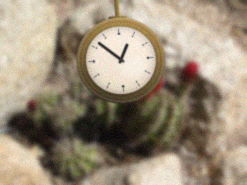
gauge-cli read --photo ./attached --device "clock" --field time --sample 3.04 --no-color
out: 12.52
